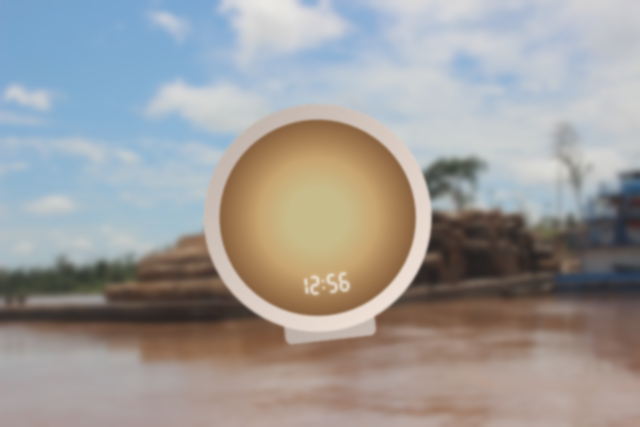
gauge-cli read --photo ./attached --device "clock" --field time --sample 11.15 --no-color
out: 12.56
